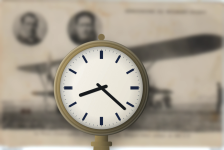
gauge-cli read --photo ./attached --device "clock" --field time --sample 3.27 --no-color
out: 8.22
